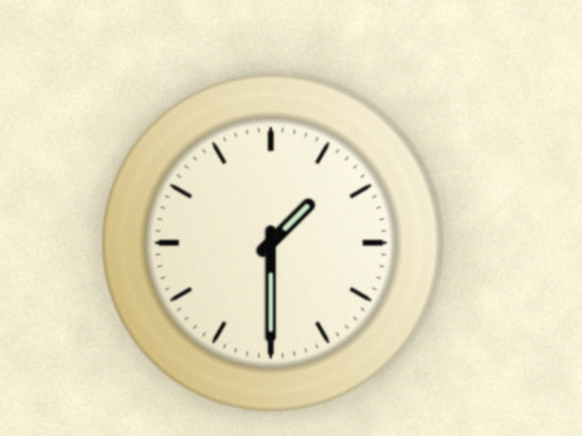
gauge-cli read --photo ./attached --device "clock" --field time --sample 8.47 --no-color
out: 1.30
